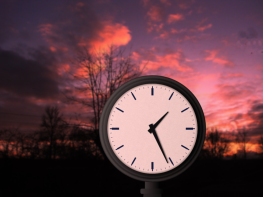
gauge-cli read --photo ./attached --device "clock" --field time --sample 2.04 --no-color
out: 1.26
